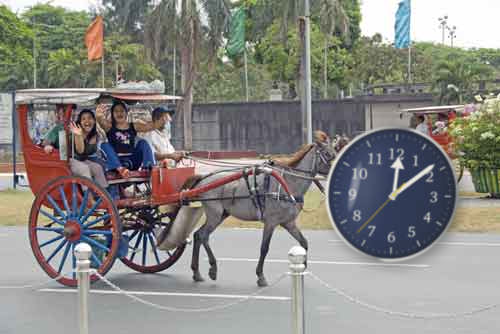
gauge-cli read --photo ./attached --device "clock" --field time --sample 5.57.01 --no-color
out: 12.08.37
